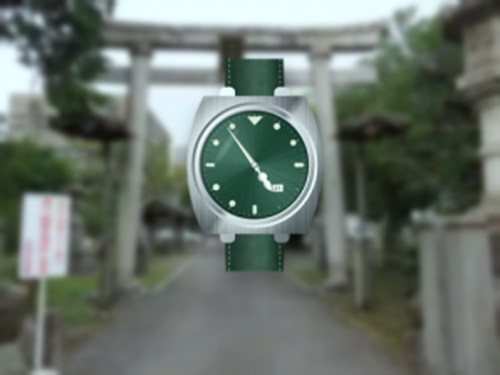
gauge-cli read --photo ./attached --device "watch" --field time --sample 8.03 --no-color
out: 4.54
